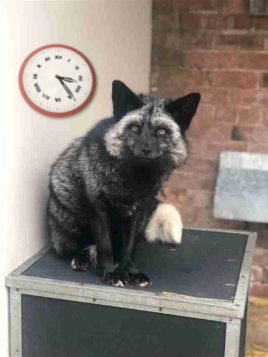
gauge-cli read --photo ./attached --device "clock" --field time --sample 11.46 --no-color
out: 3.24
